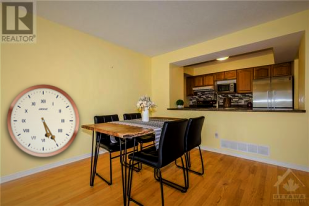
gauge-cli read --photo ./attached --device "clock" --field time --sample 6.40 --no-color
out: 5.25
